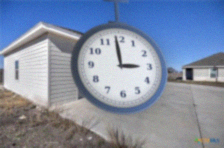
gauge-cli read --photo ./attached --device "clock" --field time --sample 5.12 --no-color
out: 2.59
